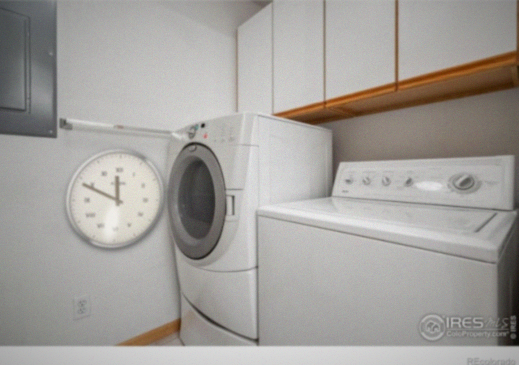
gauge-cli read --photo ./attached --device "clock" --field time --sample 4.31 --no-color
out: 11.49
